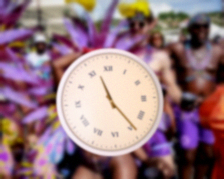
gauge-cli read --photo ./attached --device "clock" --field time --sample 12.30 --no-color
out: 11.24
